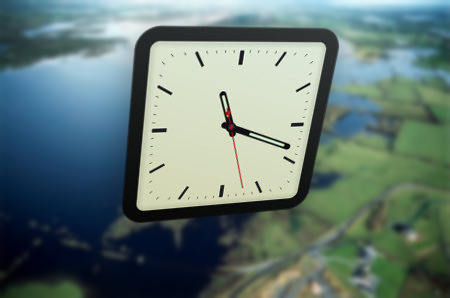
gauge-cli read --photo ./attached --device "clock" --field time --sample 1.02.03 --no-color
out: 11.18.27
